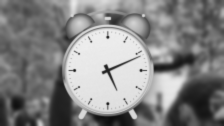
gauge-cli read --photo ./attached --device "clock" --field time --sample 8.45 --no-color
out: 5.11
